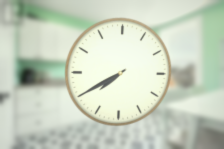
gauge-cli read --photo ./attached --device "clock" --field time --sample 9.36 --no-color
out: 7.40
